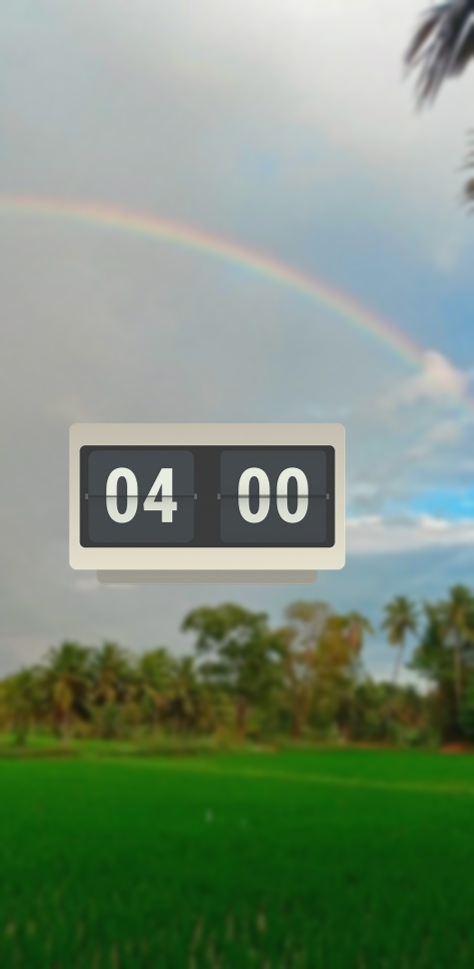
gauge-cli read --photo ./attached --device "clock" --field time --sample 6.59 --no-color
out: 4.00
